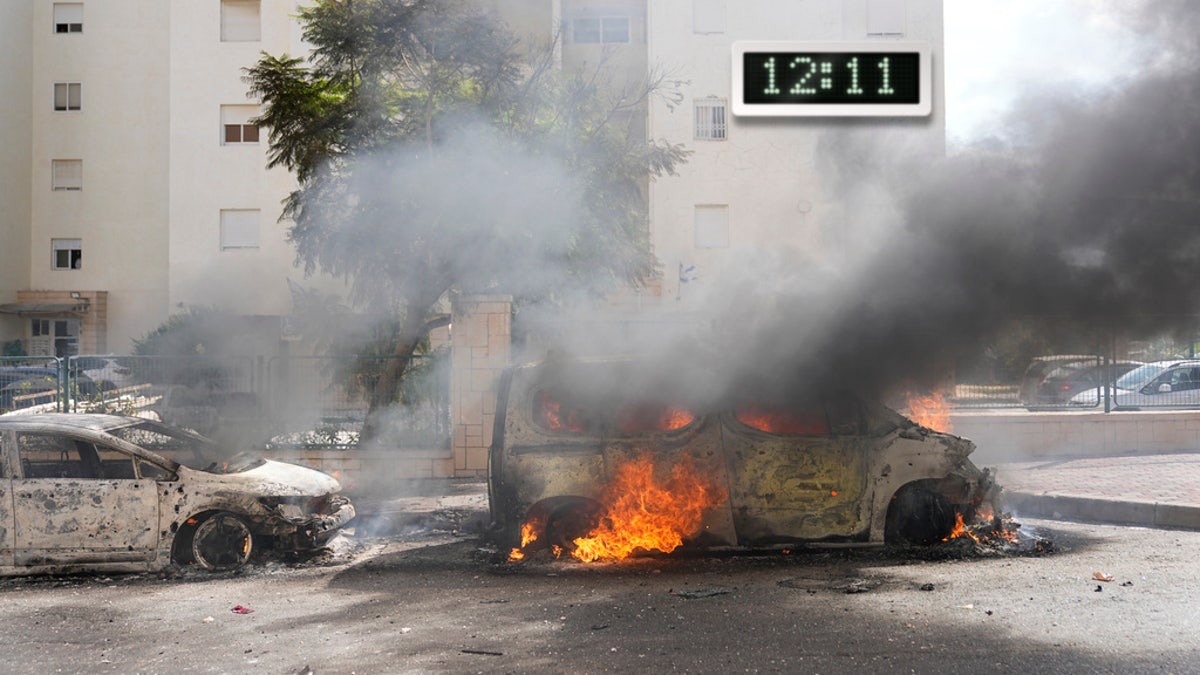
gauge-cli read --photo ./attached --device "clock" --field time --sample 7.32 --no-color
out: 12.11
